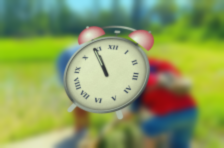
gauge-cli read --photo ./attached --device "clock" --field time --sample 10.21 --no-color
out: 10.54
